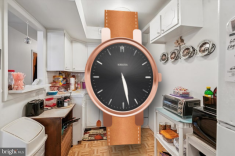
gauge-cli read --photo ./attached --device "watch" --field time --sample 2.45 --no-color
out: 5.28
